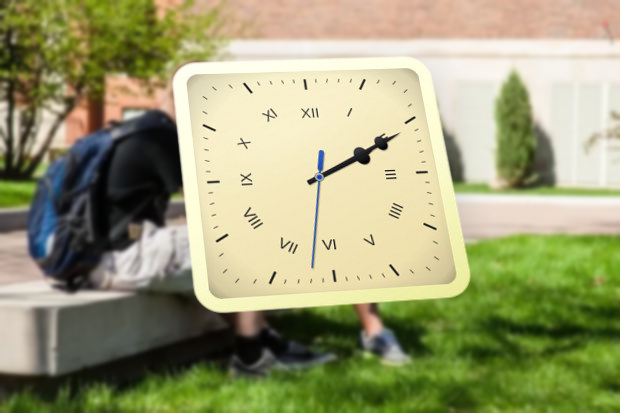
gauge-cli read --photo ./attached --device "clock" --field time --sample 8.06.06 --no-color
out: 2.10.32
